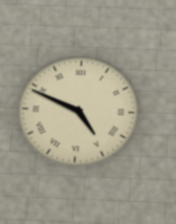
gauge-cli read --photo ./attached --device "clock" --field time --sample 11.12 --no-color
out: 4.49
